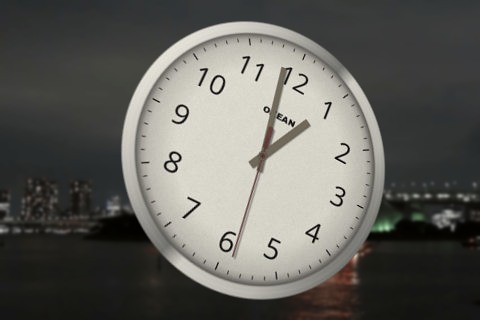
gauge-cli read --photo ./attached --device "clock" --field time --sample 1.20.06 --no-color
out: 12.58.29
